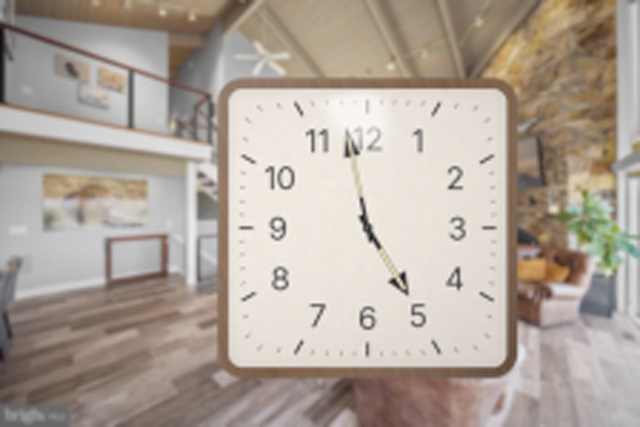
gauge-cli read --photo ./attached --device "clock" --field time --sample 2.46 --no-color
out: 4.58
